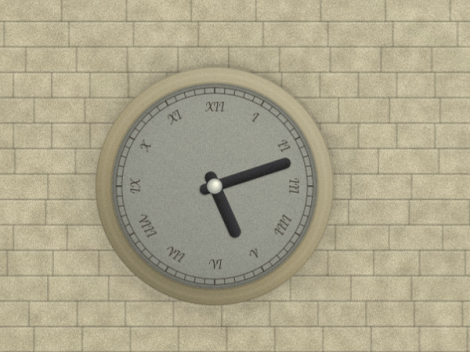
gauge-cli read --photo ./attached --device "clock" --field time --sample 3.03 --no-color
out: 5.12
